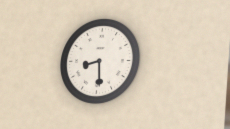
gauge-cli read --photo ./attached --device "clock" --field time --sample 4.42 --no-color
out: 8.29
